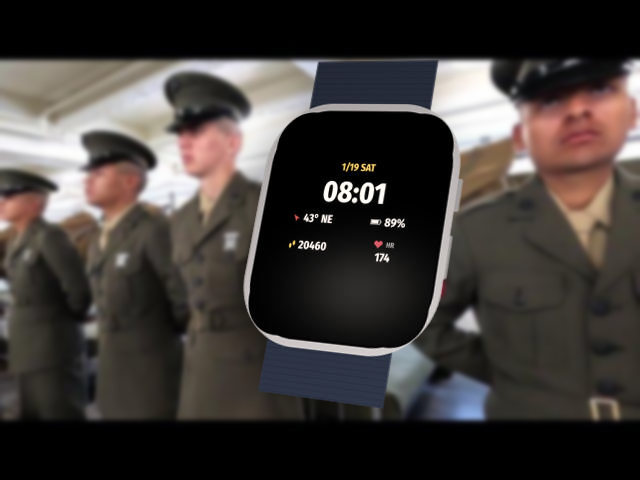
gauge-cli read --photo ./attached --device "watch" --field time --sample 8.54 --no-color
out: 8.01
